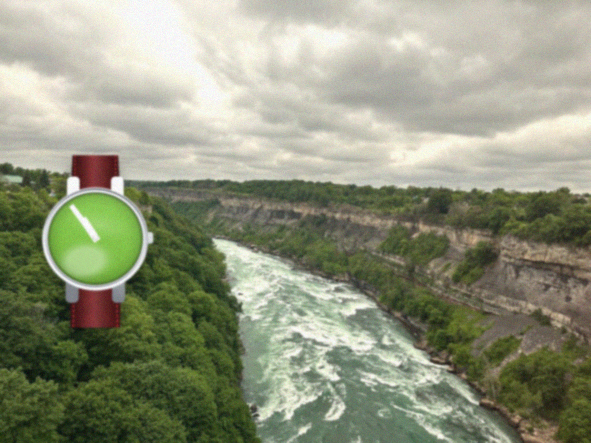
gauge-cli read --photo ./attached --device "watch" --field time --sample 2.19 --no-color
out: 10.54
